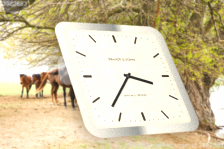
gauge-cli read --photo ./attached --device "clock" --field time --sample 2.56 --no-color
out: 3.37
